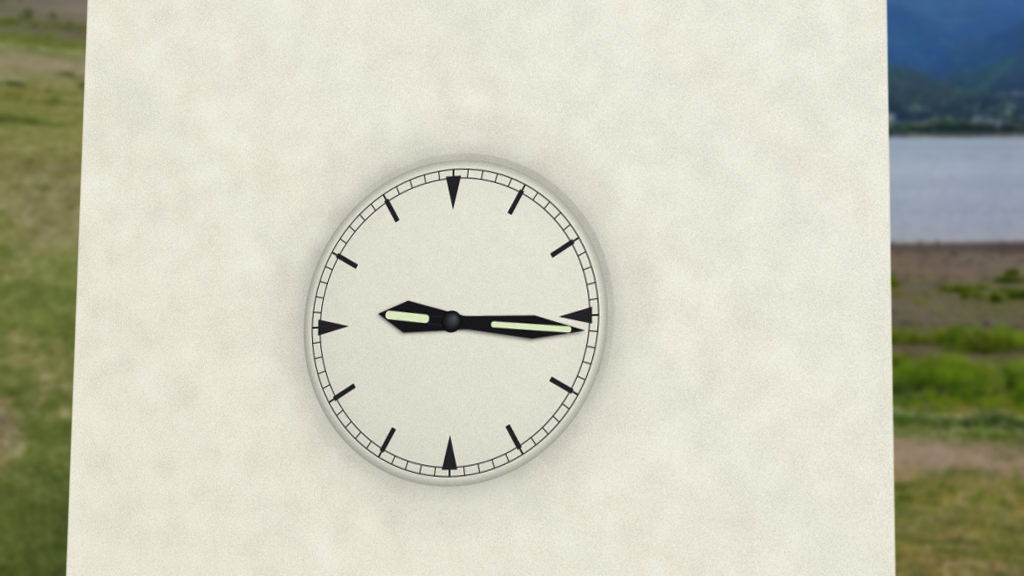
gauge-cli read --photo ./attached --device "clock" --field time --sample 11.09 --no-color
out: 9.16
